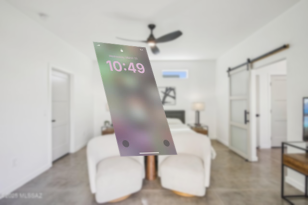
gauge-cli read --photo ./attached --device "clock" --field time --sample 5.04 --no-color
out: 10.49
